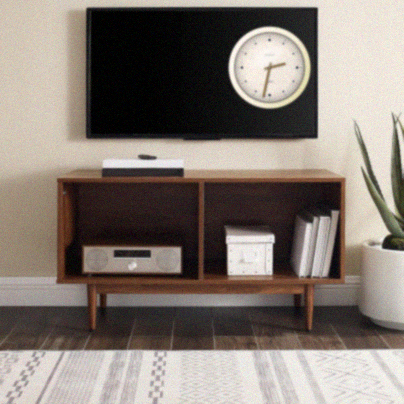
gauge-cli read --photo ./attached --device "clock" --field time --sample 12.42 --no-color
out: 2.32
